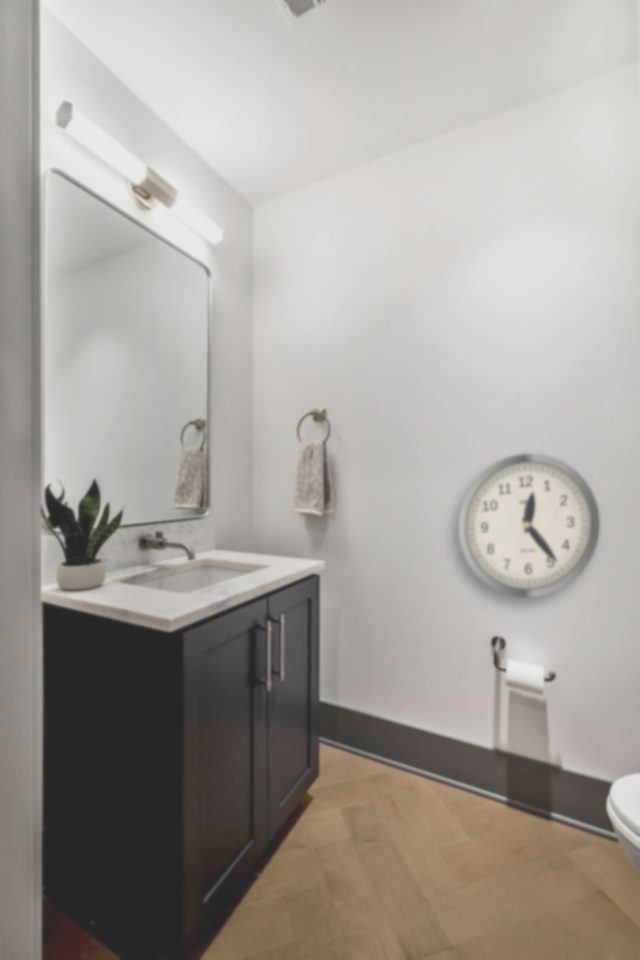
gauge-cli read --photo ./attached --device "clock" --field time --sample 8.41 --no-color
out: 12.24
